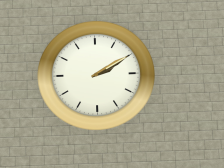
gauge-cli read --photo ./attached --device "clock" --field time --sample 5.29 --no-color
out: 2.10
